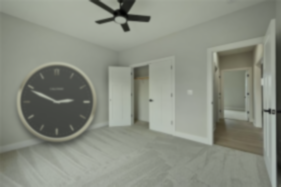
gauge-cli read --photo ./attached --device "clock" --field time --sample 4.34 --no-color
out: 2.49
